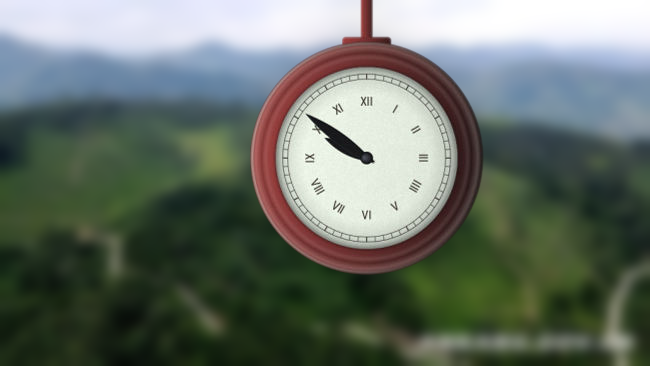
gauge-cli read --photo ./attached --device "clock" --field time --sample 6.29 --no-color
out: 9.51
